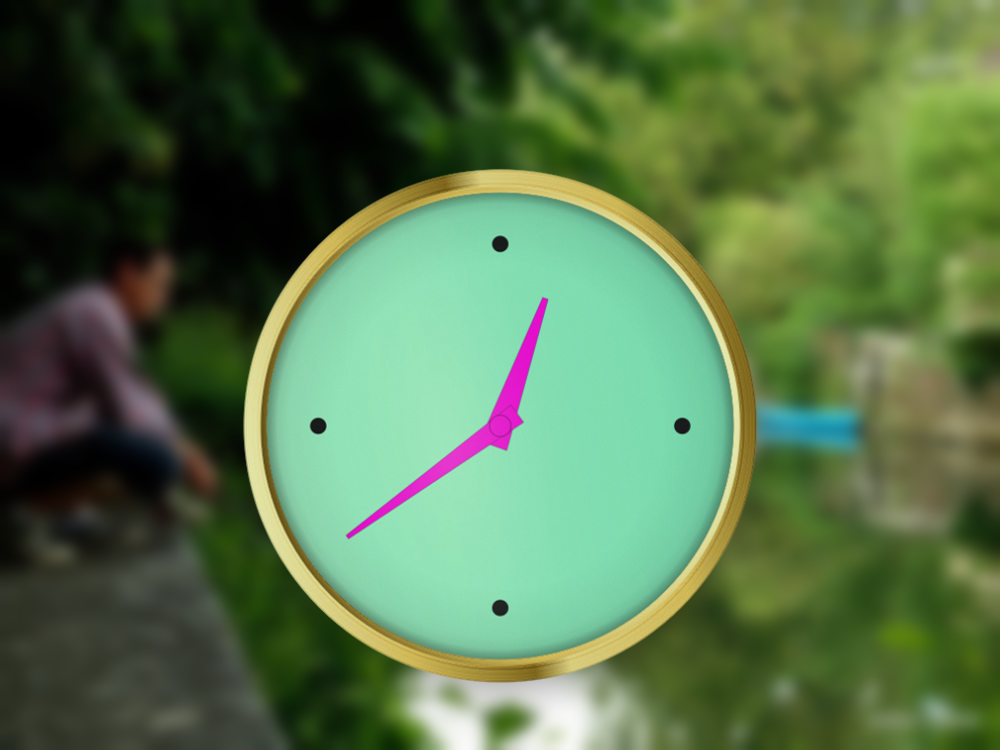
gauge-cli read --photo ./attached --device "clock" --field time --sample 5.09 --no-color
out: 12.39
